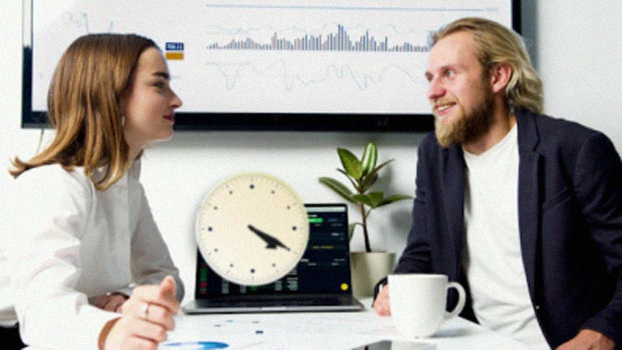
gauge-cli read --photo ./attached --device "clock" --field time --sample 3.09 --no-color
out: 4.20
